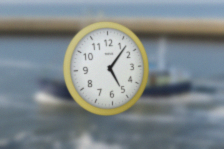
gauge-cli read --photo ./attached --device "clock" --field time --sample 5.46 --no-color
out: 5.07
